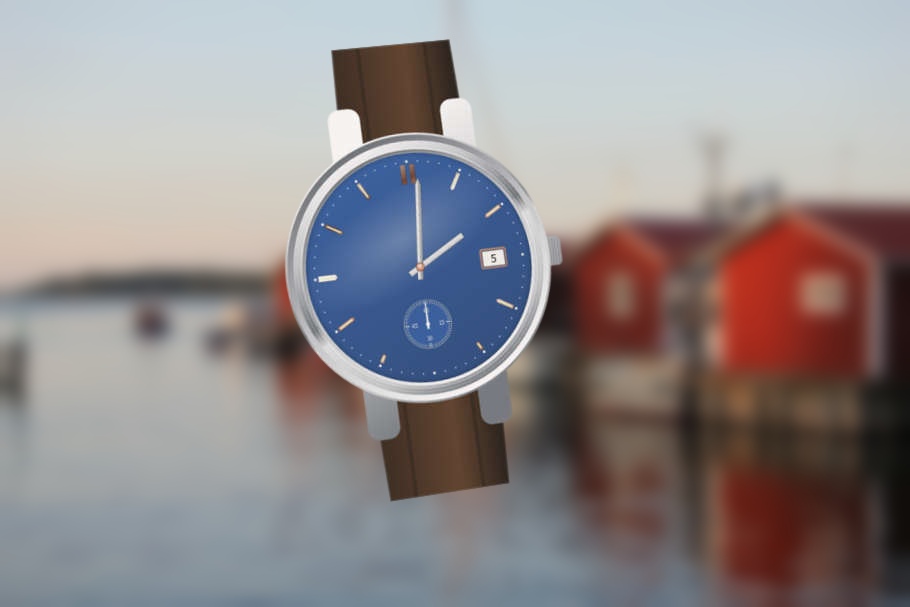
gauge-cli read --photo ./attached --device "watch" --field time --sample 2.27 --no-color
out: 2.01
